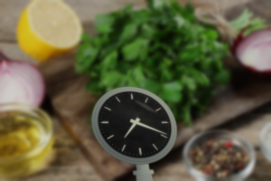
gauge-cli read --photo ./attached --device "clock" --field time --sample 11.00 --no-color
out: 7.19
